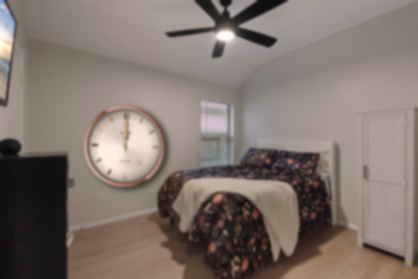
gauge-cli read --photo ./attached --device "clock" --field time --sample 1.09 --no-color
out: 12.00
